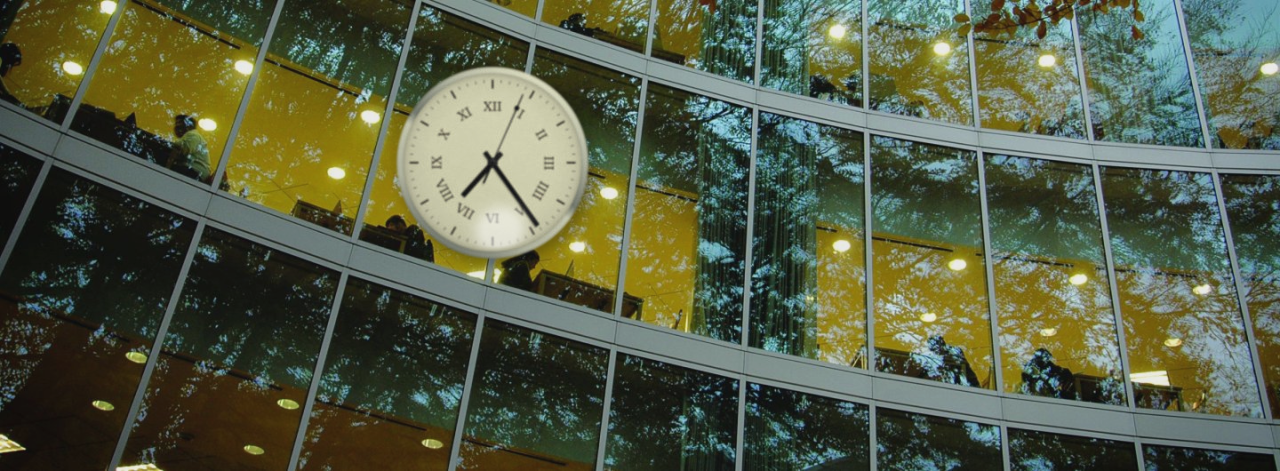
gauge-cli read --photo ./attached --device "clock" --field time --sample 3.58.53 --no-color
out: 7.24.04
